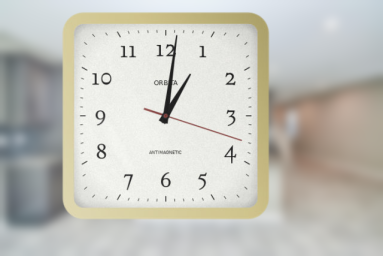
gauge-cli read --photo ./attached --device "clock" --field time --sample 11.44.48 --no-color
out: 1.01.18
